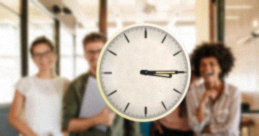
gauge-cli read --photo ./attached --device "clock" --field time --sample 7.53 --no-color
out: 3.15
